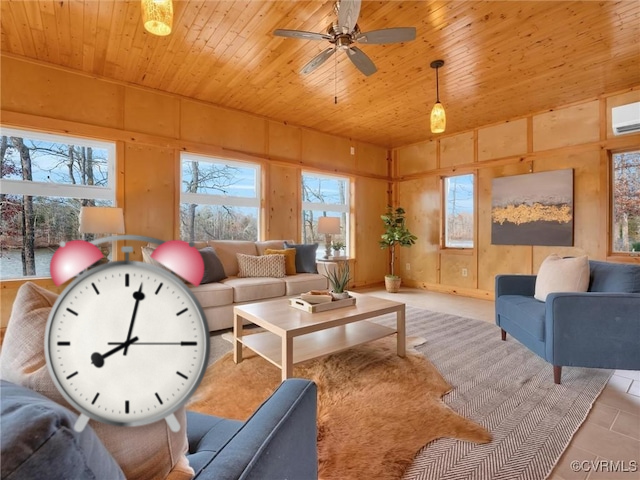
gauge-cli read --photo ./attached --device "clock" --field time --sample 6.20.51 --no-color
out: 8.02.15
